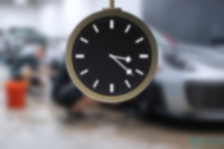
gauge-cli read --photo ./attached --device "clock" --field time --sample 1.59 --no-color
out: 3.22
